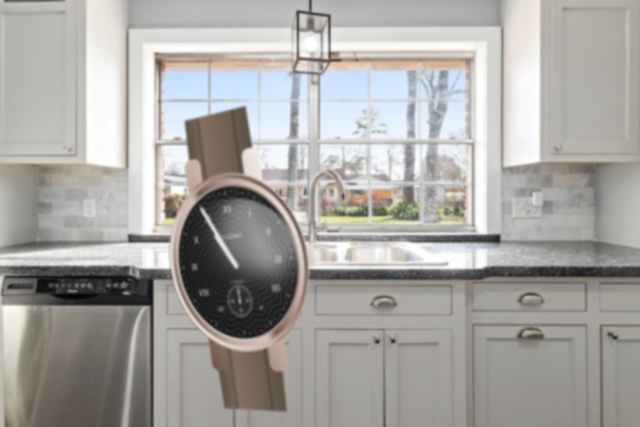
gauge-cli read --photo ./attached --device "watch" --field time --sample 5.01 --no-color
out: 10.55
